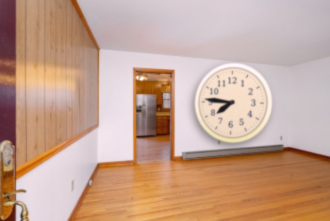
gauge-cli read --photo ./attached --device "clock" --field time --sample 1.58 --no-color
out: 7.46
